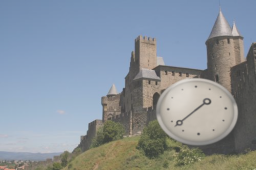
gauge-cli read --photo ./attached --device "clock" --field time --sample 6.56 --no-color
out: 1.38
